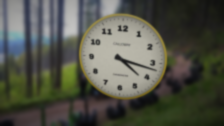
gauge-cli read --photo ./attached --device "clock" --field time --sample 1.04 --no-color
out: 4.17
